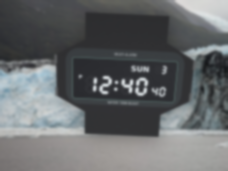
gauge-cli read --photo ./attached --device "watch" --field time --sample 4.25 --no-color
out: 12.40
